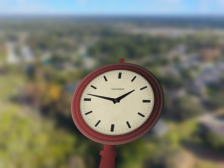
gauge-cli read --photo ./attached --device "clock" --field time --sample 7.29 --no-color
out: 1.47
